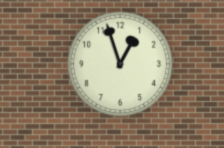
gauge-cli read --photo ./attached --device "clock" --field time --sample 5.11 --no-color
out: 12.57
